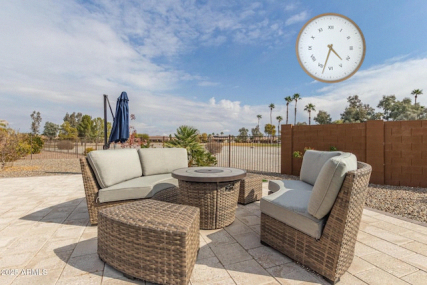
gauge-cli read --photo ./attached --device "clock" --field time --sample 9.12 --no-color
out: 4.33
